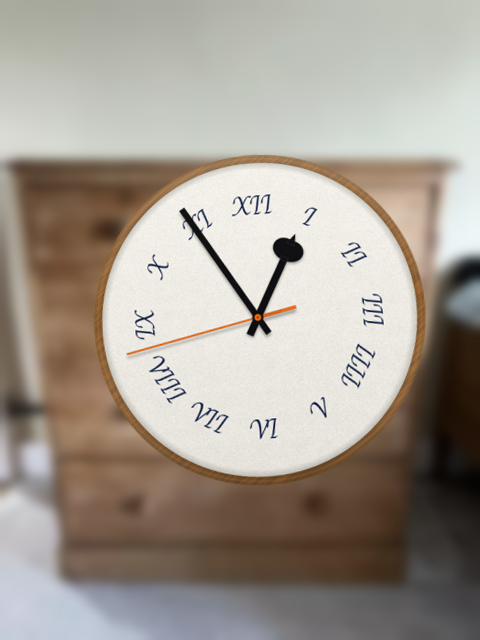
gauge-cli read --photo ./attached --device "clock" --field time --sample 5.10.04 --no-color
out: 12.54.43
